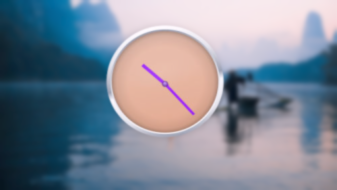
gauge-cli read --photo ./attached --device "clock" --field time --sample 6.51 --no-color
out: 10.23
